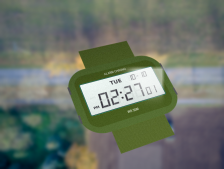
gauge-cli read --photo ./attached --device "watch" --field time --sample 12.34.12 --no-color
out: 2.27.01
